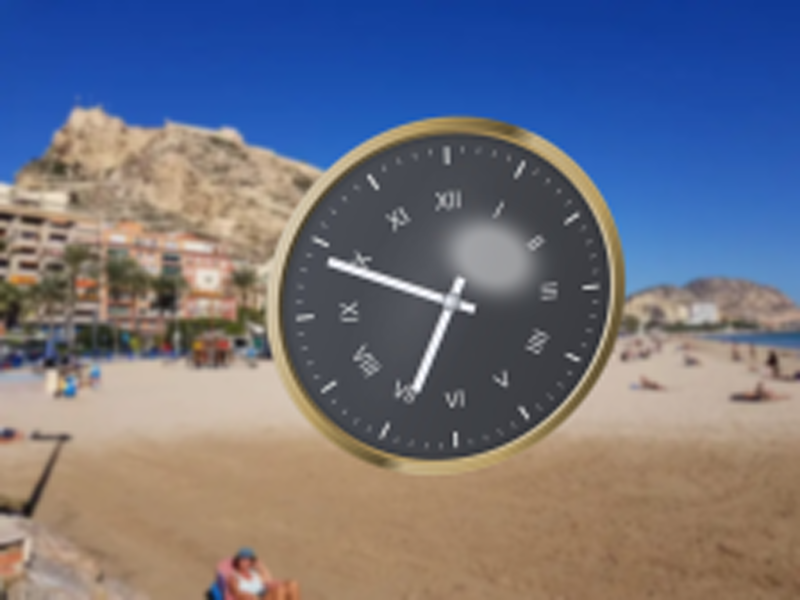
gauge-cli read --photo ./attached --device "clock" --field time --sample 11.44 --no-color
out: 6.49
